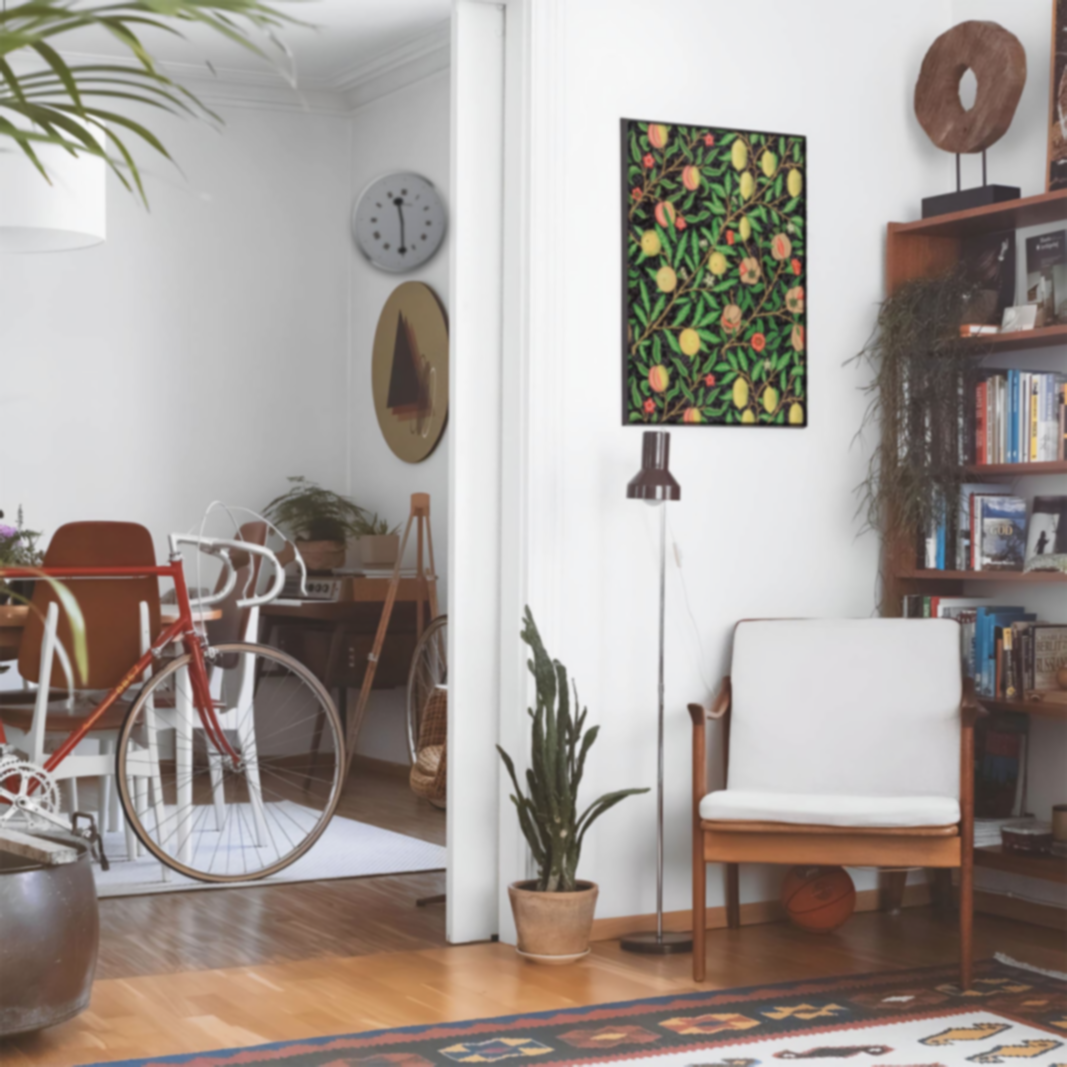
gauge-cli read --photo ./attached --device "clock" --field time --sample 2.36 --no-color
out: 11.29
